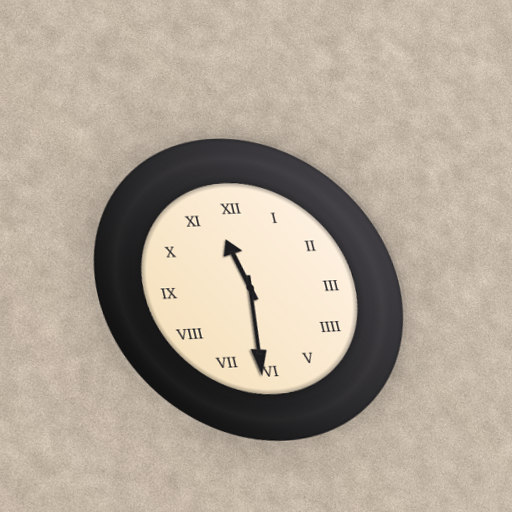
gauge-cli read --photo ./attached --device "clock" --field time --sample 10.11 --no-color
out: 11.31
